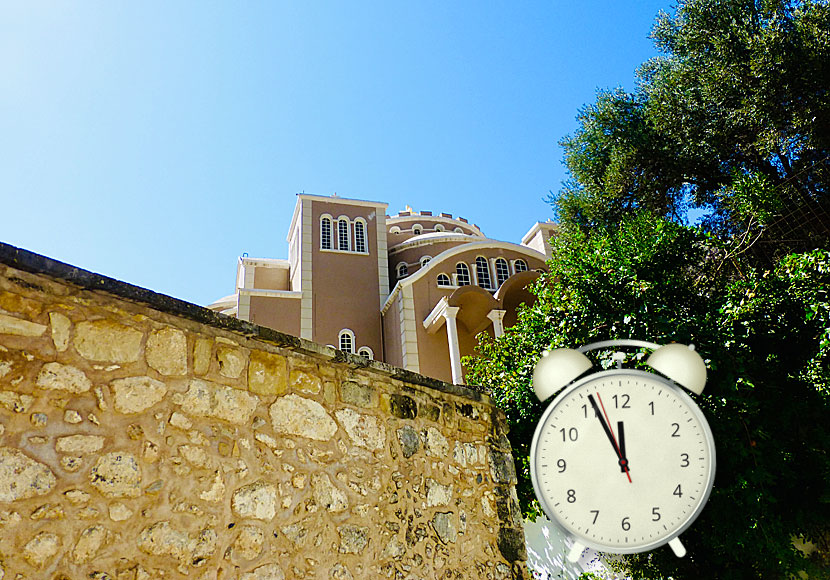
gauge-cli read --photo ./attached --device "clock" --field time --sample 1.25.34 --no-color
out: 11.55.57
